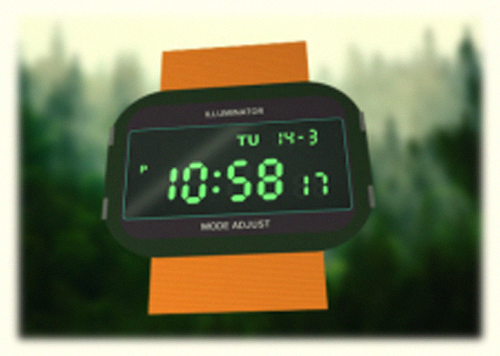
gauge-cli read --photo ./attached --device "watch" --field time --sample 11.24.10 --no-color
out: 10.58.17
